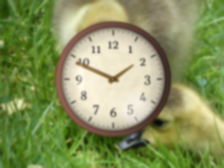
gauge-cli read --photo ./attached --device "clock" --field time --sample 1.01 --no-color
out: 1.49
